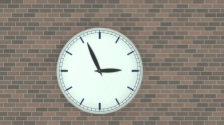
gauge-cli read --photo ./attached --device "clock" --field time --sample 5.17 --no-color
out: 2.56
